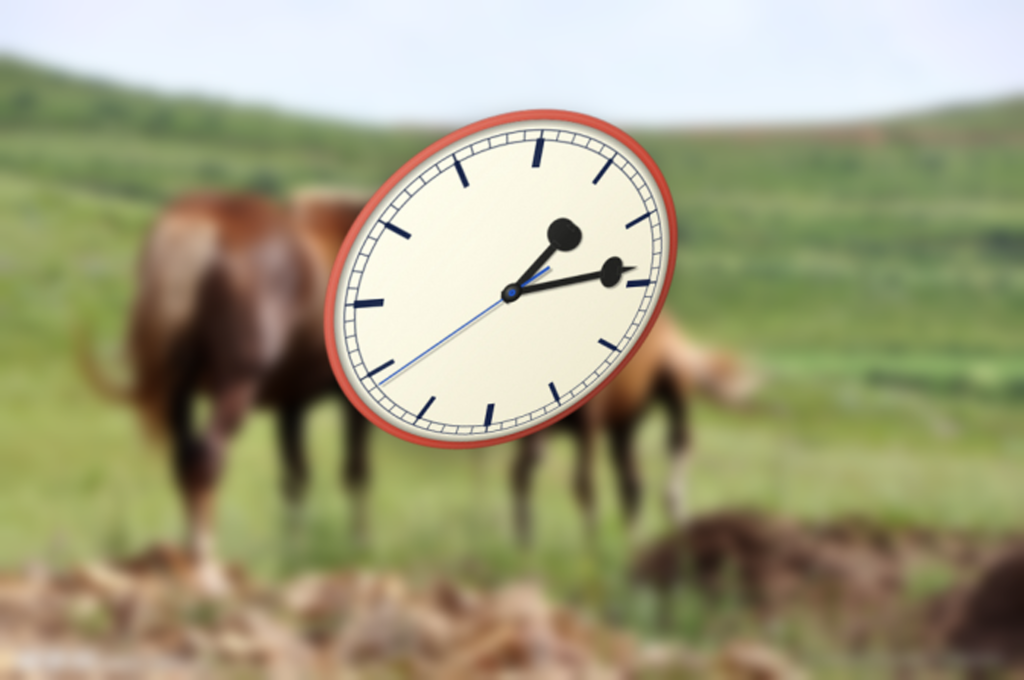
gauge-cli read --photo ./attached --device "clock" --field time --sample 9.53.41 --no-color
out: 1.13.39
